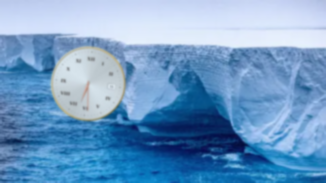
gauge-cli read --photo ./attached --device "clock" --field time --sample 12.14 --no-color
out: 6.29
